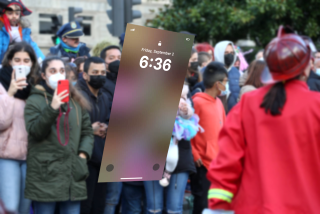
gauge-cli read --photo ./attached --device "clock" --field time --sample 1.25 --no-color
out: 6.36
